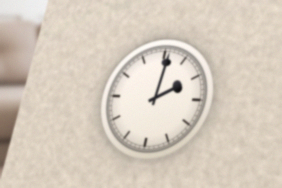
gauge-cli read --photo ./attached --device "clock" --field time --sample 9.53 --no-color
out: 2.01
